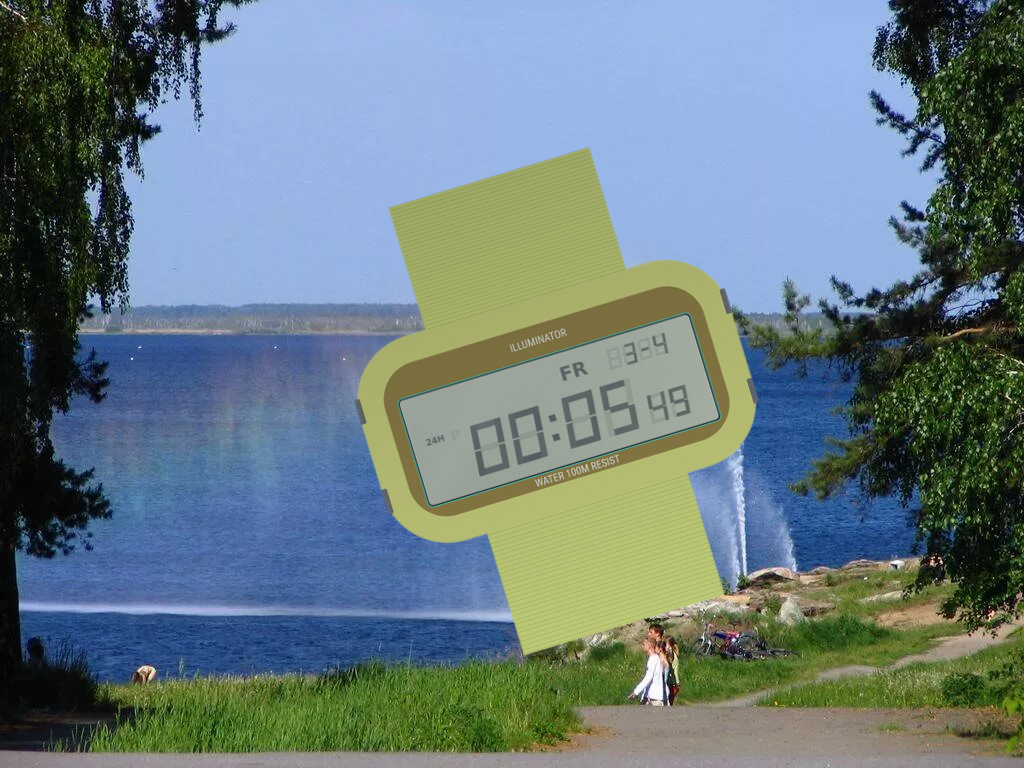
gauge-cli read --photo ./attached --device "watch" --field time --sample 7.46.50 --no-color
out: 0.05.49
